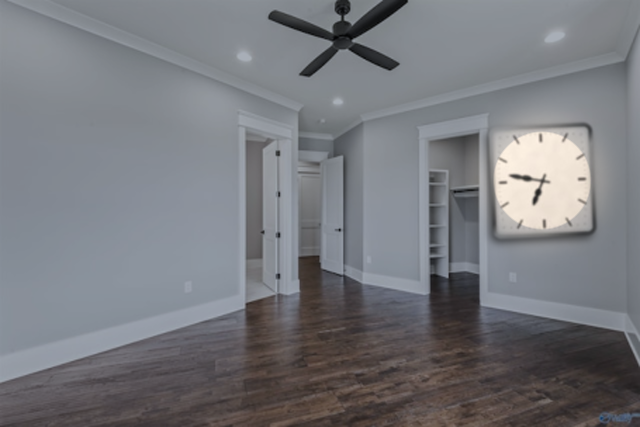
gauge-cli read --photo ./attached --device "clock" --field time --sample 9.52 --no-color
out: 6.47
